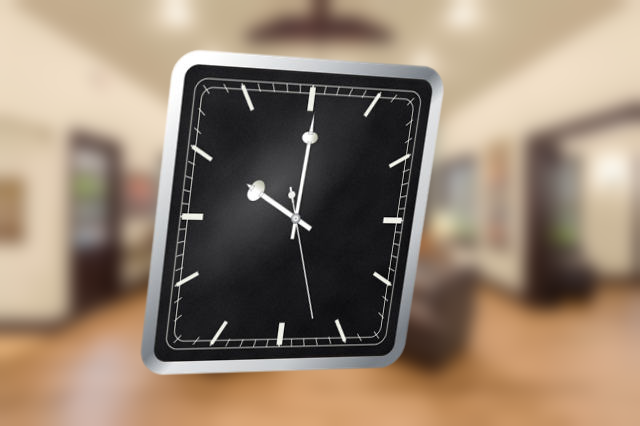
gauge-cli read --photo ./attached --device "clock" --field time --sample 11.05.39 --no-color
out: 10.00.27
